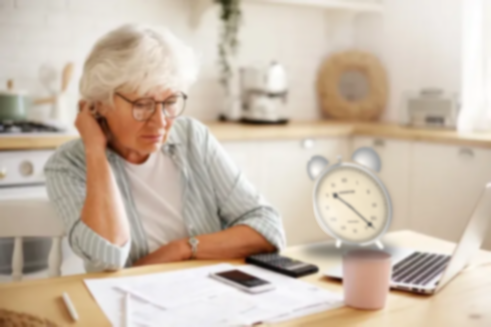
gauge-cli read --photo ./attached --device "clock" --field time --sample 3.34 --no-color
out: 10.23
